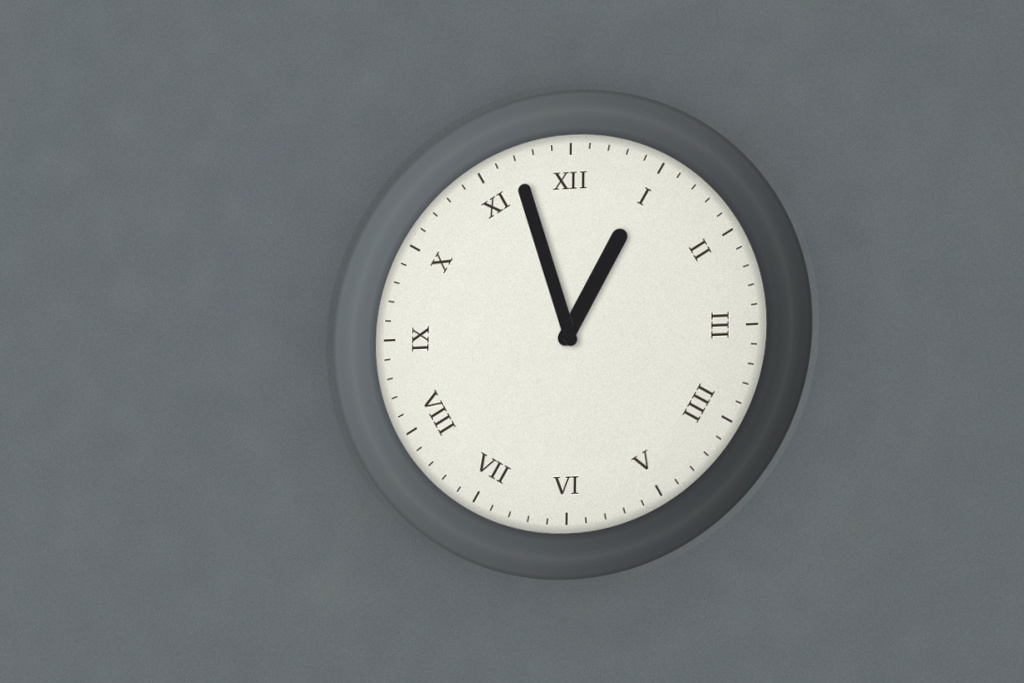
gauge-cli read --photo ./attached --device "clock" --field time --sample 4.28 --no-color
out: 12.57
